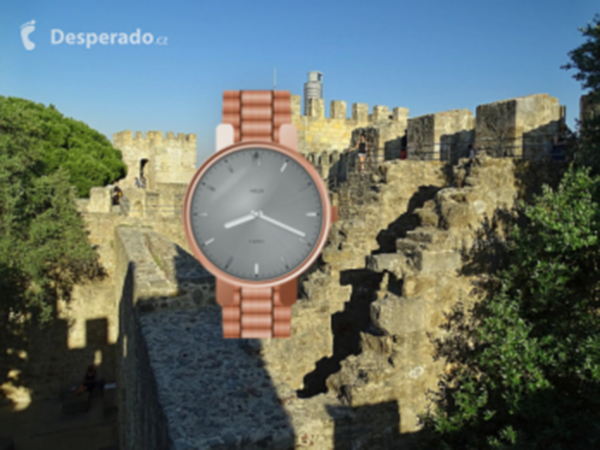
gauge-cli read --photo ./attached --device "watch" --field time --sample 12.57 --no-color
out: 8.19
